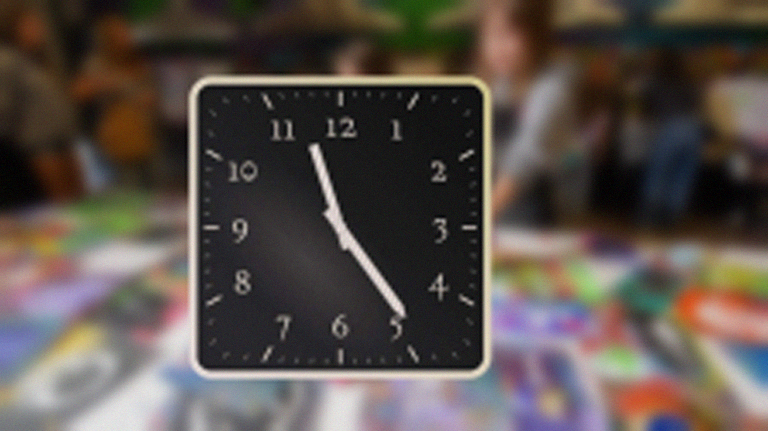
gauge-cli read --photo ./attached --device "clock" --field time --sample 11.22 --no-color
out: 11.24
